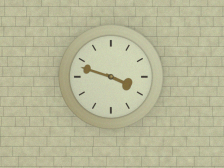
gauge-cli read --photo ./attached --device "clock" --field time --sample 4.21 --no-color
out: 3.48
